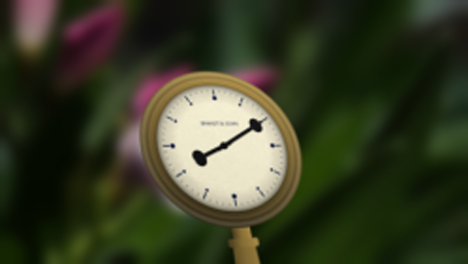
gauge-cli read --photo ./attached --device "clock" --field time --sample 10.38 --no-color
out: 8.10
